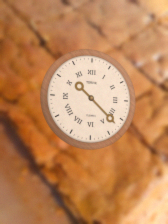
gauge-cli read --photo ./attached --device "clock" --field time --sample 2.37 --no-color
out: 10.22
